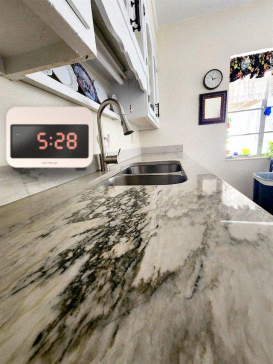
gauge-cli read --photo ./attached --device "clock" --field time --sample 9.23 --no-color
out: 5.28
